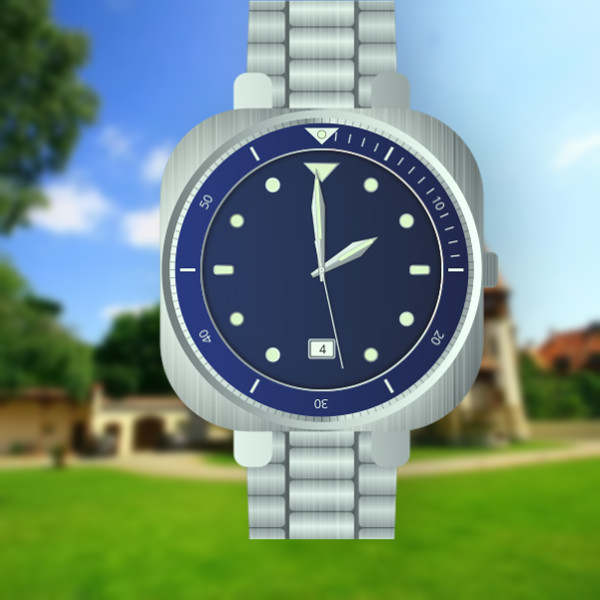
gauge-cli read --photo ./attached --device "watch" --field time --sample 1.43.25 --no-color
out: 1.59.28
